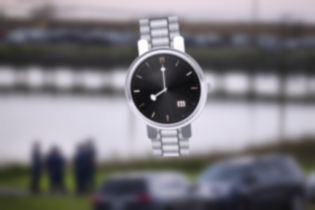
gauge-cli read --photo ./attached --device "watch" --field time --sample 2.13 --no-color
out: 8.00
